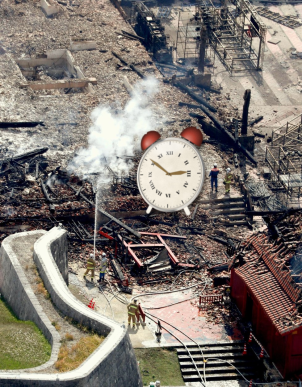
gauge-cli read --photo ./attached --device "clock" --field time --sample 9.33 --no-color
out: 2.51
